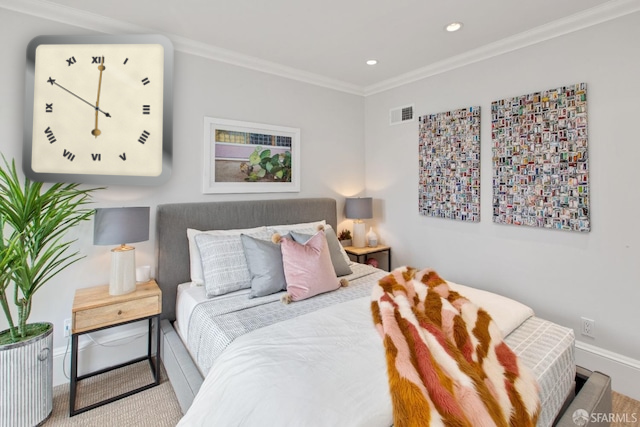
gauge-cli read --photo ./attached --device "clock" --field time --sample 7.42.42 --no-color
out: 6.00.50
